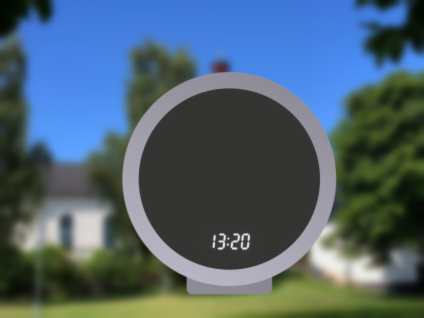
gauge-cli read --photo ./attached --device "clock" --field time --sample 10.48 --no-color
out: 13.20
